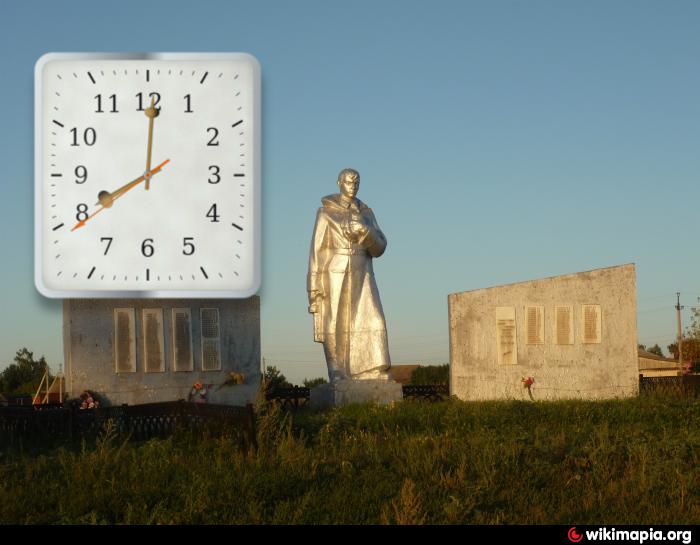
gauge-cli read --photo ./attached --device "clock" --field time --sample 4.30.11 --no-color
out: 8.00.39
